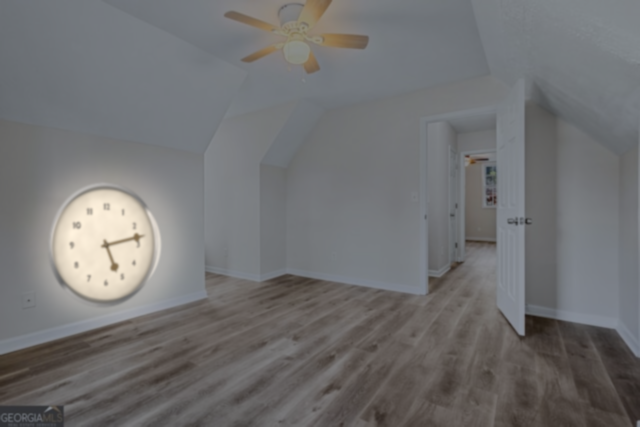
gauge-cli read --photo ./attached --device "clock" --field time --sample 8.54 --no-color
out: 5.13
